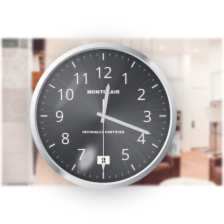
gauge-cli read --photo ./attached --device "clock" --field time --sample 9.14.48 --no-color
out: 12.18.30
